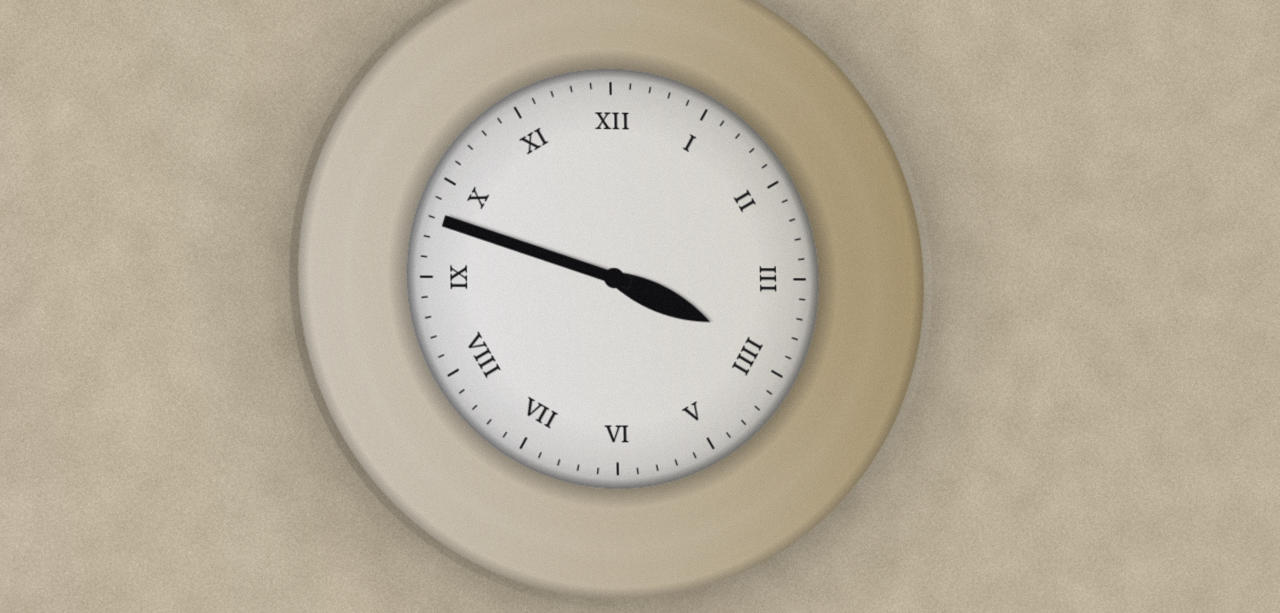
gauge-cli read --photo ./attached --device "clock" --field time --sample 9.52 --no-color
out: 3.48
